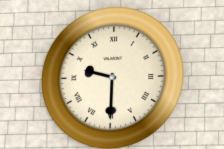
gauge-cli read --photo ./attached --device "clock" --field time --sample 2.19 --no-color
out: 9.30
